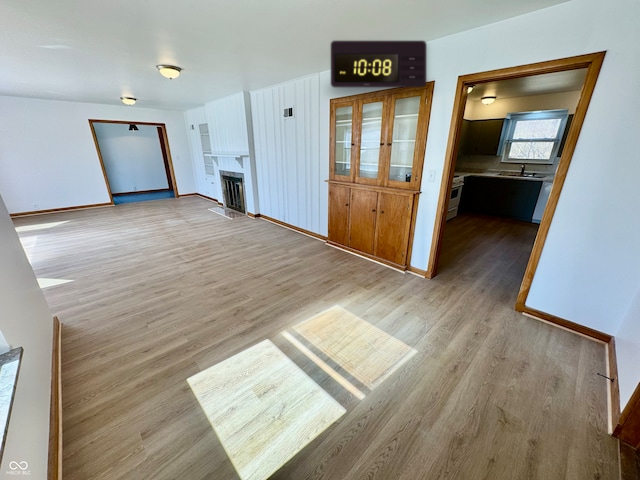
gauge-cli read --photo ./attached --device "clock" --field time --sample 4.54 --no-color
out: 10.08
